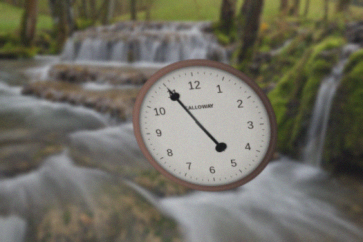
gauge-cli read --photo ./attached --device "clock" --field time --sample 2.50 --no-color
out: 4.55
